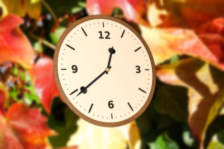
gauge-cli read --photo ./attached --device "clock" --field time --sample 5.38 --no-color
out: 12.39
